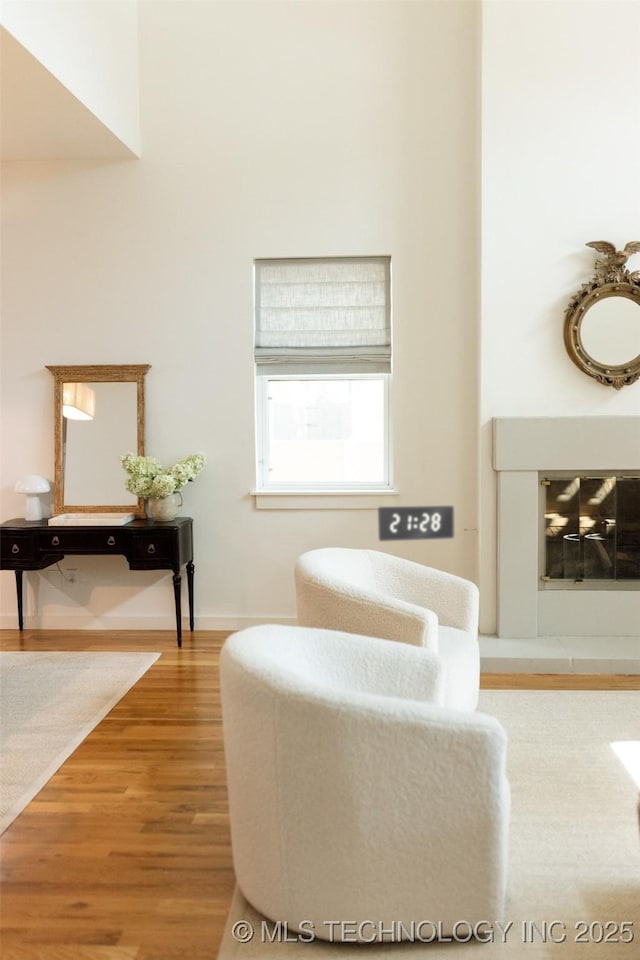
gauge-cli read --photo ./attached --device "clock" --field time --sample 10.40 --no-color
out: 21.28
